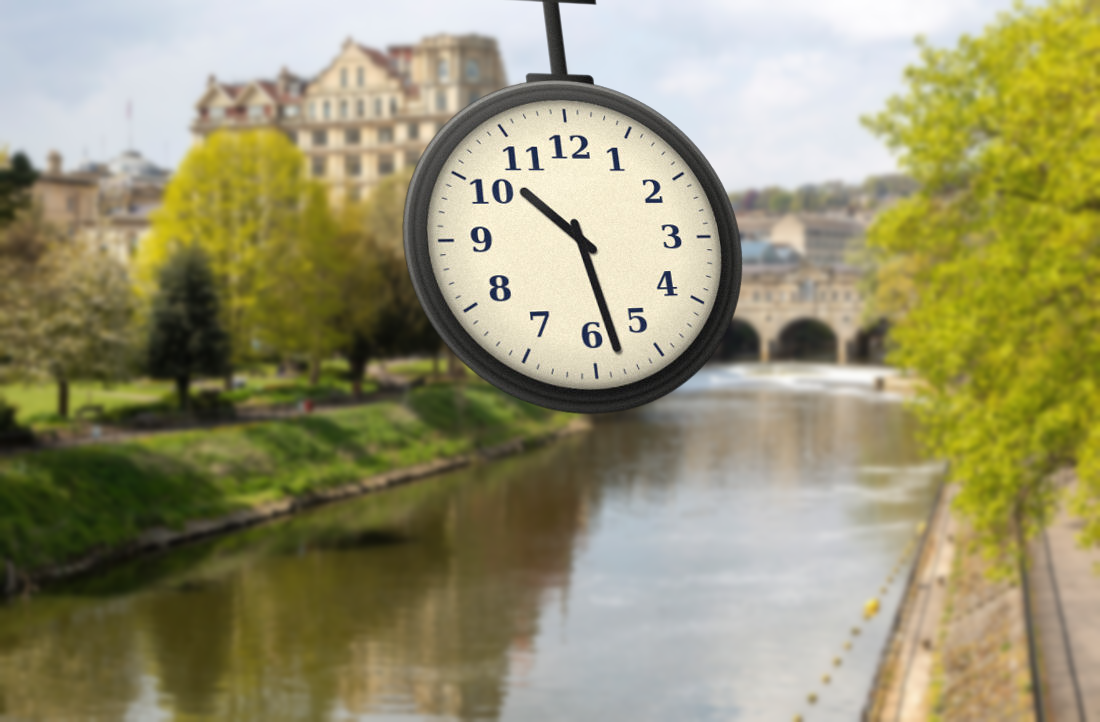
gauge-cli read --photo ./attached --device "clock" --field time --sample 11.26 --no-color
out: 10.28
